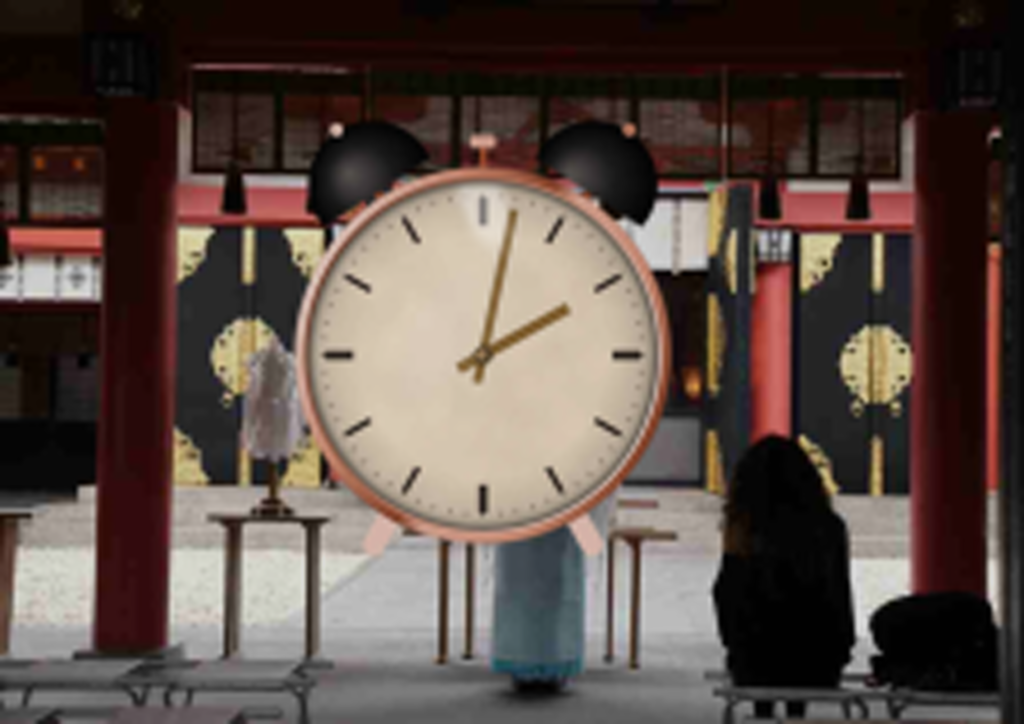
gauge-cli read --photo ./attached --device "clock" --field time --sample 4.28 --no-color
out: 2.02
